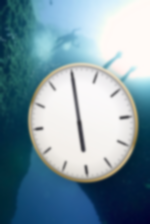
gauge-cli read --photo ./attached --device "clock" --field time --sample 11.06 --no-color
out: 6.00
